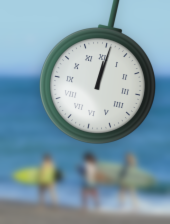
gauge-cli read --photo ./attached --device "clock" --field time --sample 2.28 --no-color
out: 12.01
